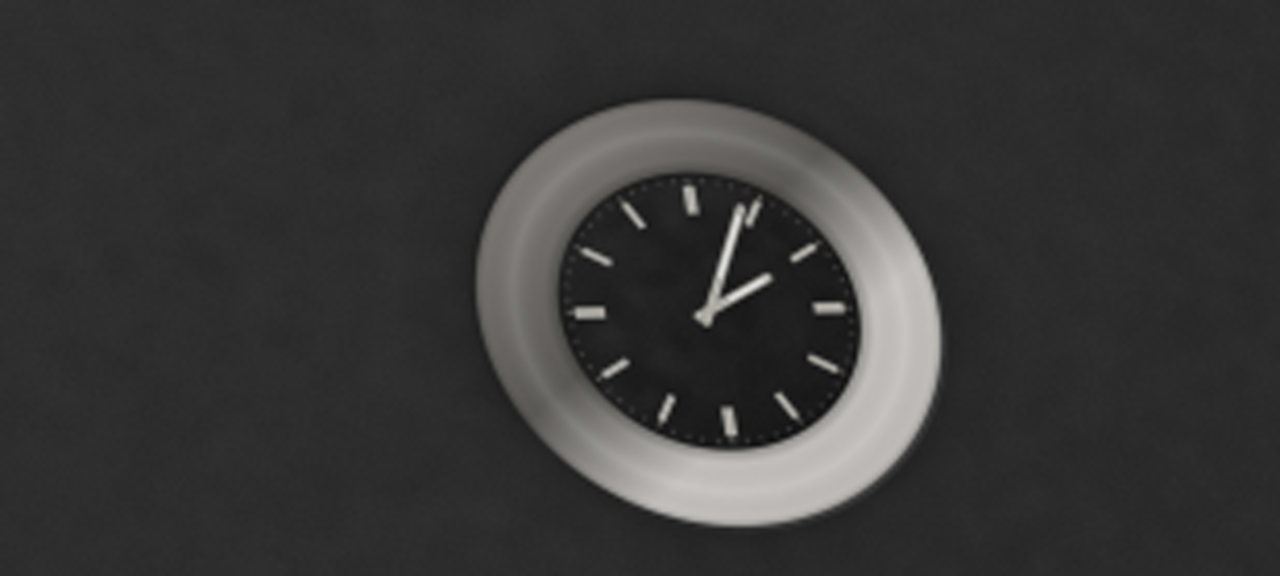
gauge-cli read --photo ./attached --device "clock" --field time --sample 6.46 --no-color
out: 2.04
